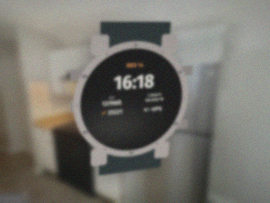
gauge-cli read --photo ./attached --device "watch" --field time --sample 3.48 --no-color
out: 16.18
